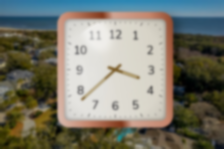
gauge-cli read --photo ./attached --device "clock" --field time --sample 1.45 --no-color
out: 3.38
